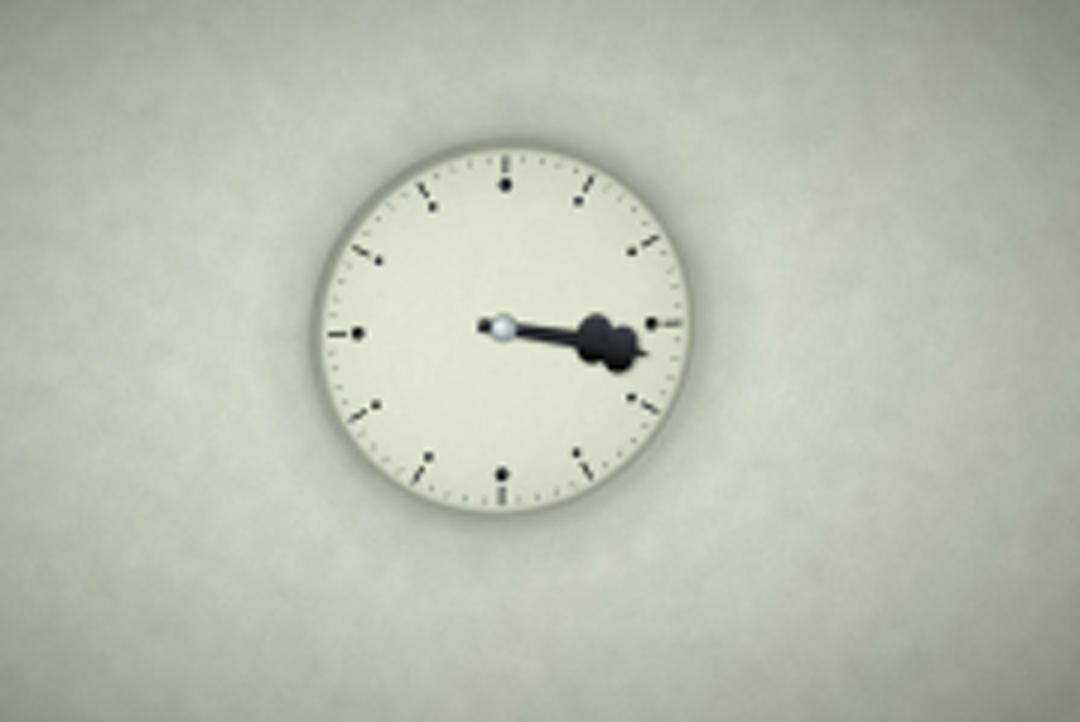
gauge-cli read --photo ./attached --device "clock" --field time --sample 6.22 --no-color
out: 3.17
